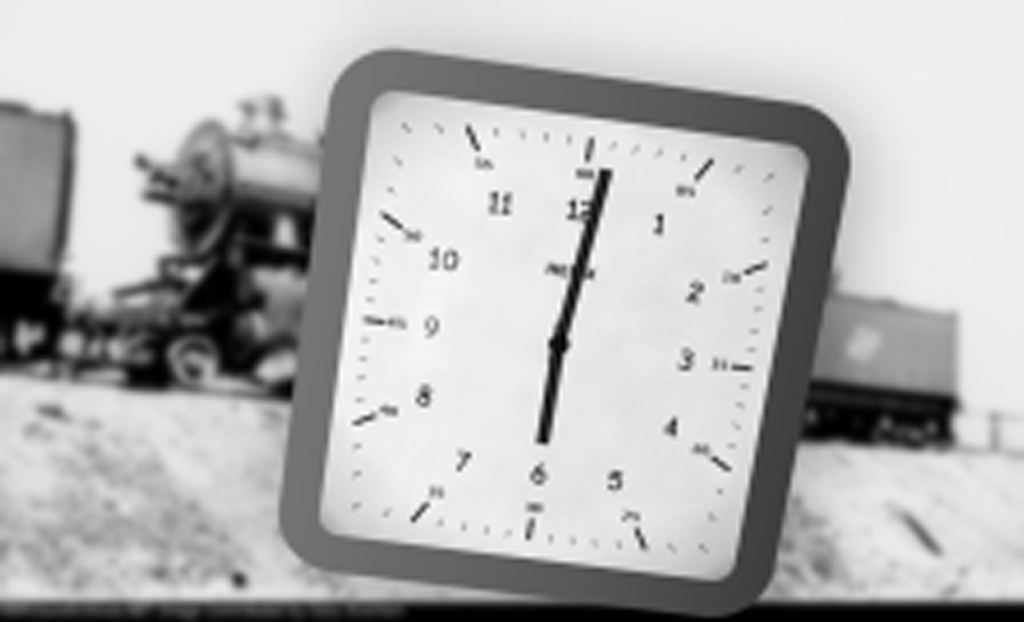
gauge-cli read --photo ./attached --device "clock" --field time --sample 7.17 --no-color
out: 6.01
